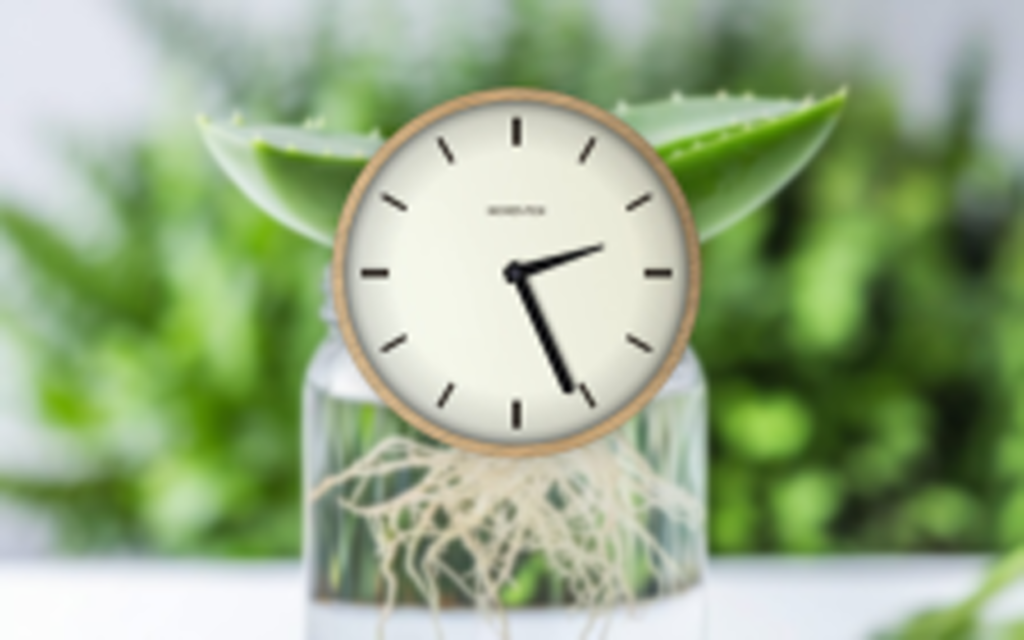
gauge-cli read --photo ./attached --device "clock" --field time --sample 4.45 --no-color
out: 2.26
